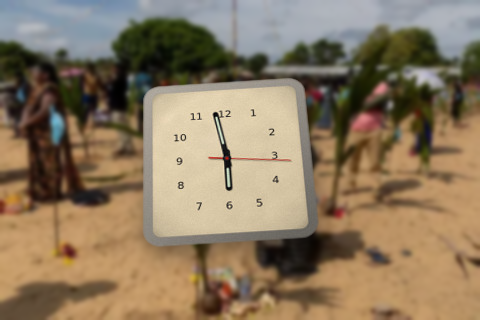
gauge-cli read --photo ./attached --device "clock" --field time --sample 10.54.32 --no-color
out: 5.58.16
